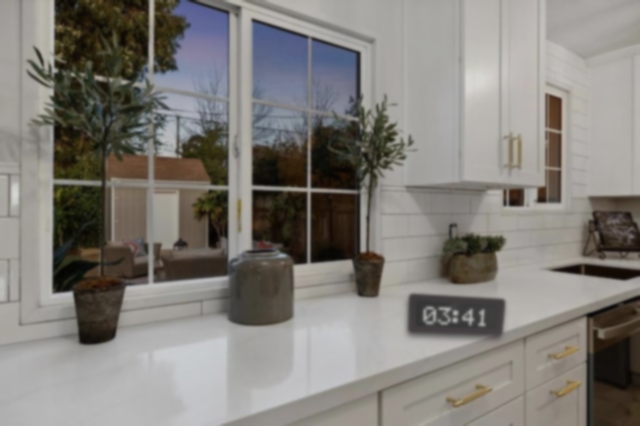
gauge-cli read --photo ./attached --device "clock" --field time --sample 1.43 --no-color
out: 3.41
